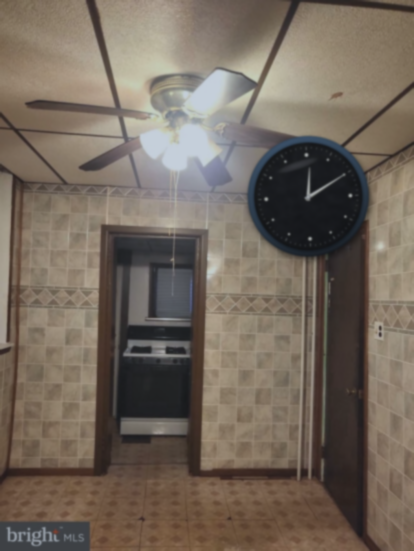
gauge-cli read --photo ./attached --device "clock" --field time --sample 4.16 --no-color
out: 12.10
